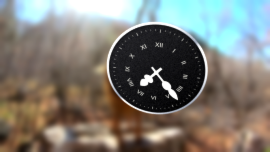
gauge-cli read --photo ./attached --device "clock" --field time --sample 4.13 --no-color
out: 7.23
